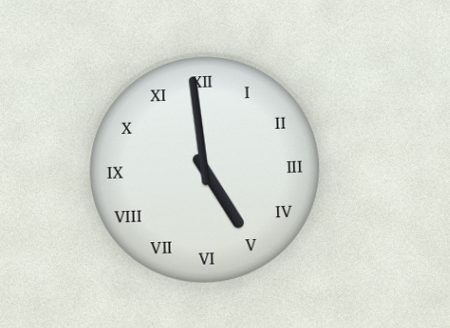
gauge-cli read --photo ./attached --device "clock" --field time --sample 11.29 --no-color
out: 4.59
